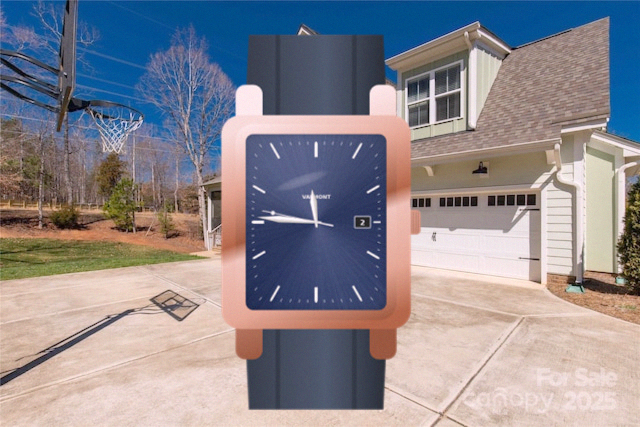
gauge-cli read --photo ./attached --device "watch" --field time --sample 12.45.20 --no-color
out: 11.45.47
